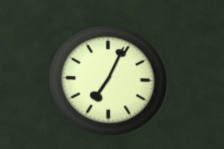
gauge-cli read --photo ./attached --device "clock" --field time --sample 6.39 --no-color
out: 7.04
